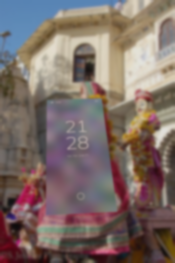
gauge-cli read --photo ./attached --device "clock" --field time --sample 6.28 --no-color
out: 21.28
